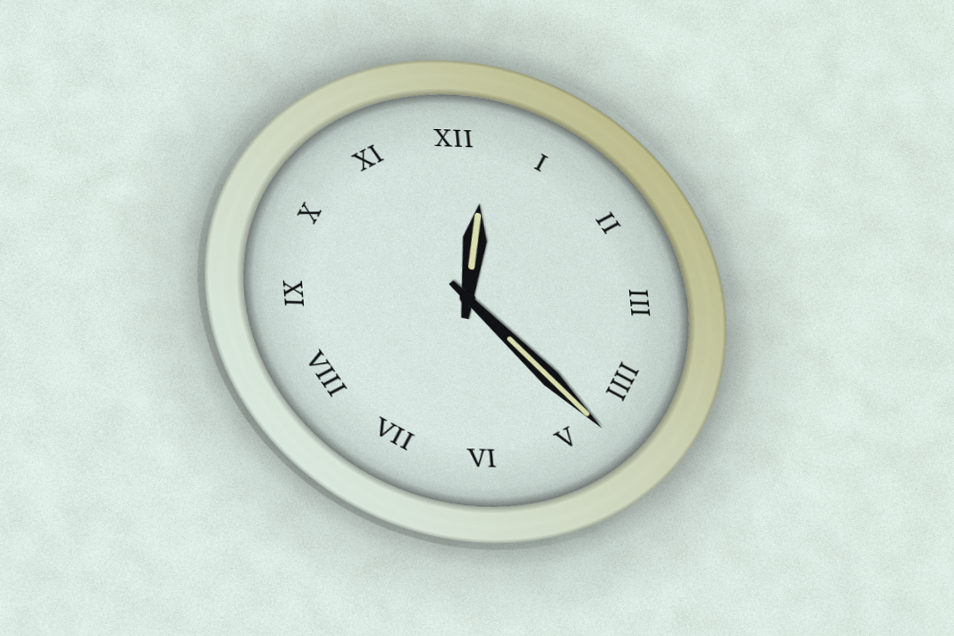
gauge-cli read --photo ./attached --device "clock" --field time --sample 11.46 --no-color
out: 12.23
